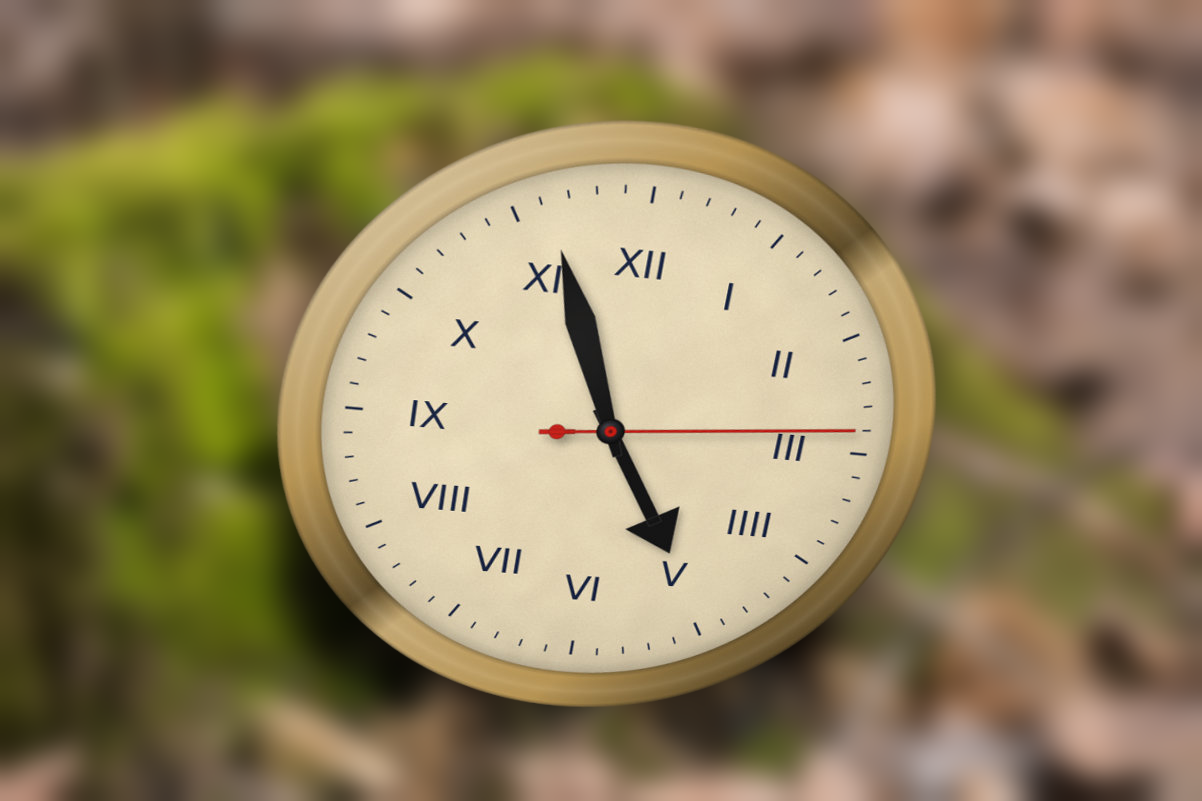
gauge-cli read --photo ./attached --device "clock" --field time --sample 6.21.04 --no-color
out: 4.56.14
